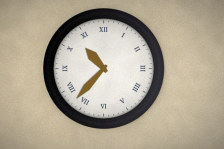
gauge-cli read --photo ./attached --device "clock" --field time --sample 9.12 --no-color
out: 10.37
